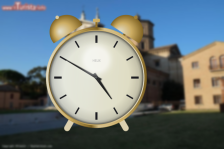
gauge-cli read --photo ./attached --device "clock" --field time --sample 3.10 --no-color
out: 4.50
